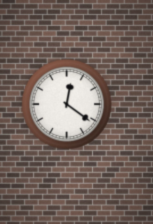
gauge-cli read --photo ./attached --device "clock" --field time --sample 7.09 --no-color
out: 12.21
